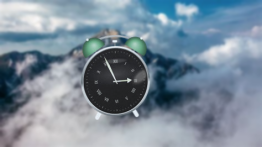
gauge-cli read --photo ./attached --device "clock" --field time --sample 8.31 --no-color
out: 2.56
